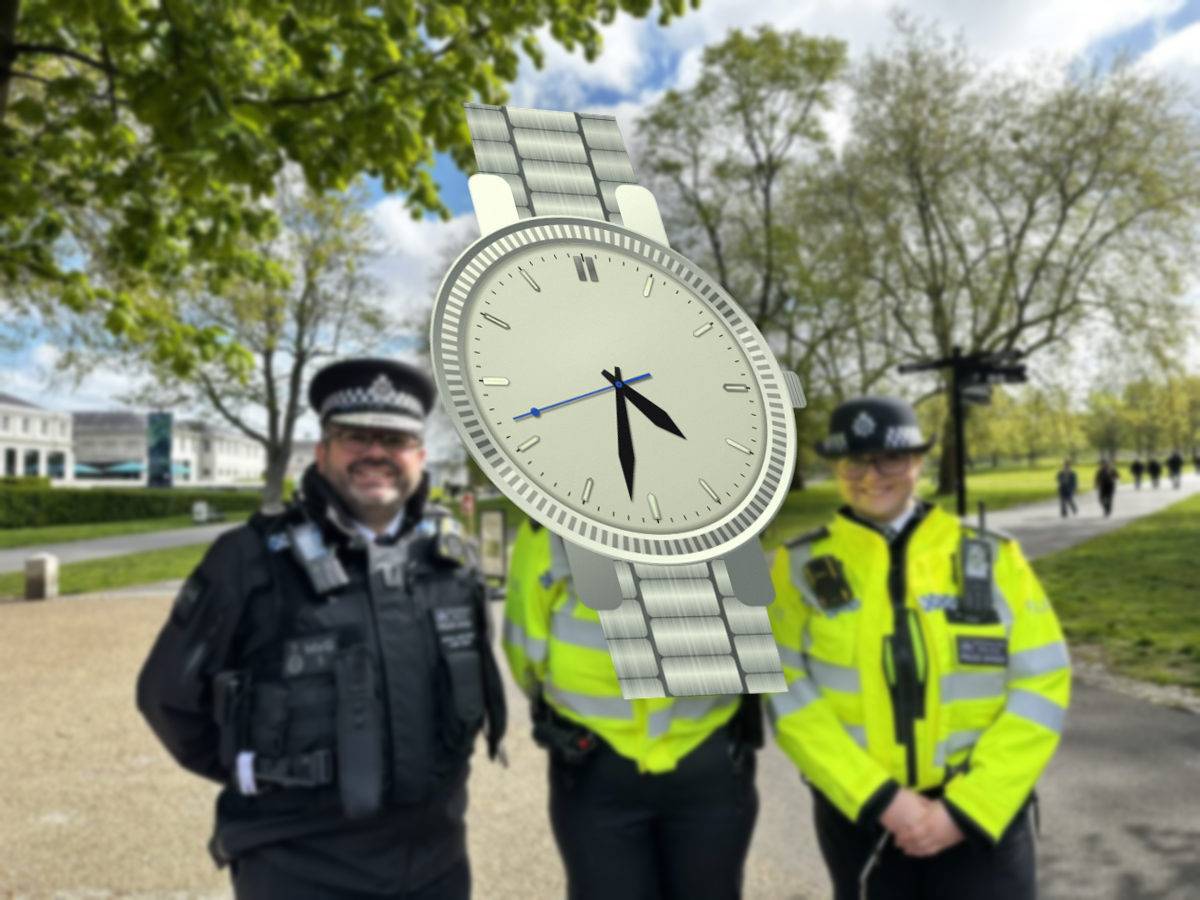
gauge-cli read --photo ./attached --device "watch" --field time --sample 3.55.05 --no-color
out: 4.31.42
